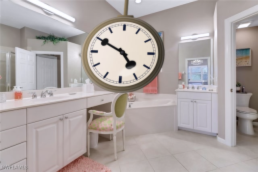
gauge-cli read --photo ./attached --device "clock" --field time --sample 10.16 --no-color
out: 4.50
